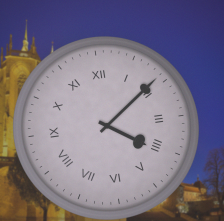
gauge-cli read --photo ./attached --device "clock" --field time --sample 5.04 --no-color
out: 4.09
